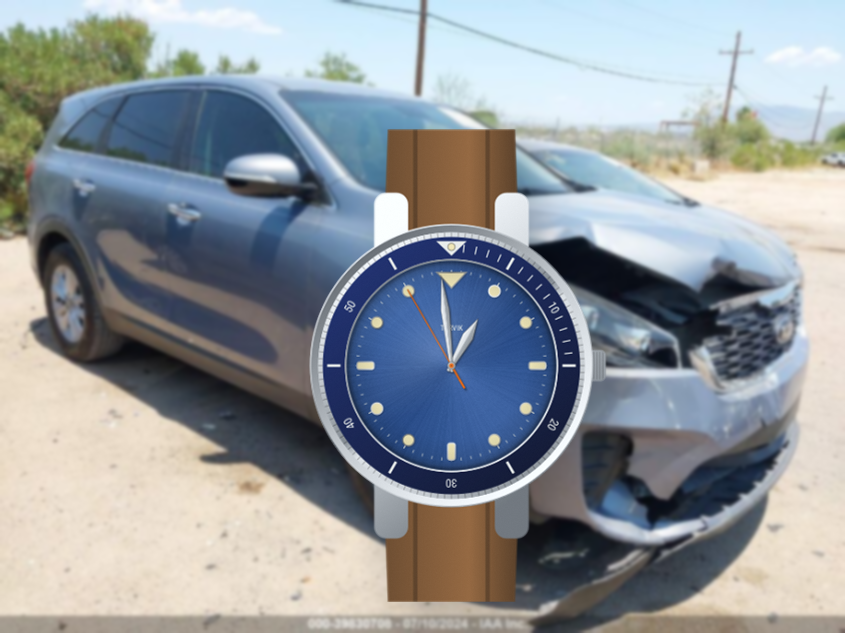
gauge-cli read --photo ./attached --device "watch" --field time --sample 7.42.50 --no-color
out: 12.58.55
